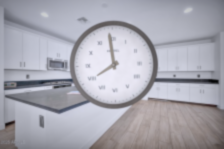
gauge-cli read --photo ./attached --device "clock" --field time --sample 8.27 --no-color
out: 7.59
